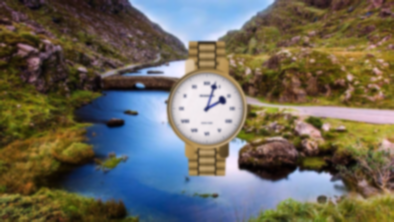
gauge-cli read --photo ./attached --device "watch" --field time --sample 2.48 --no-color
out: 2.03
